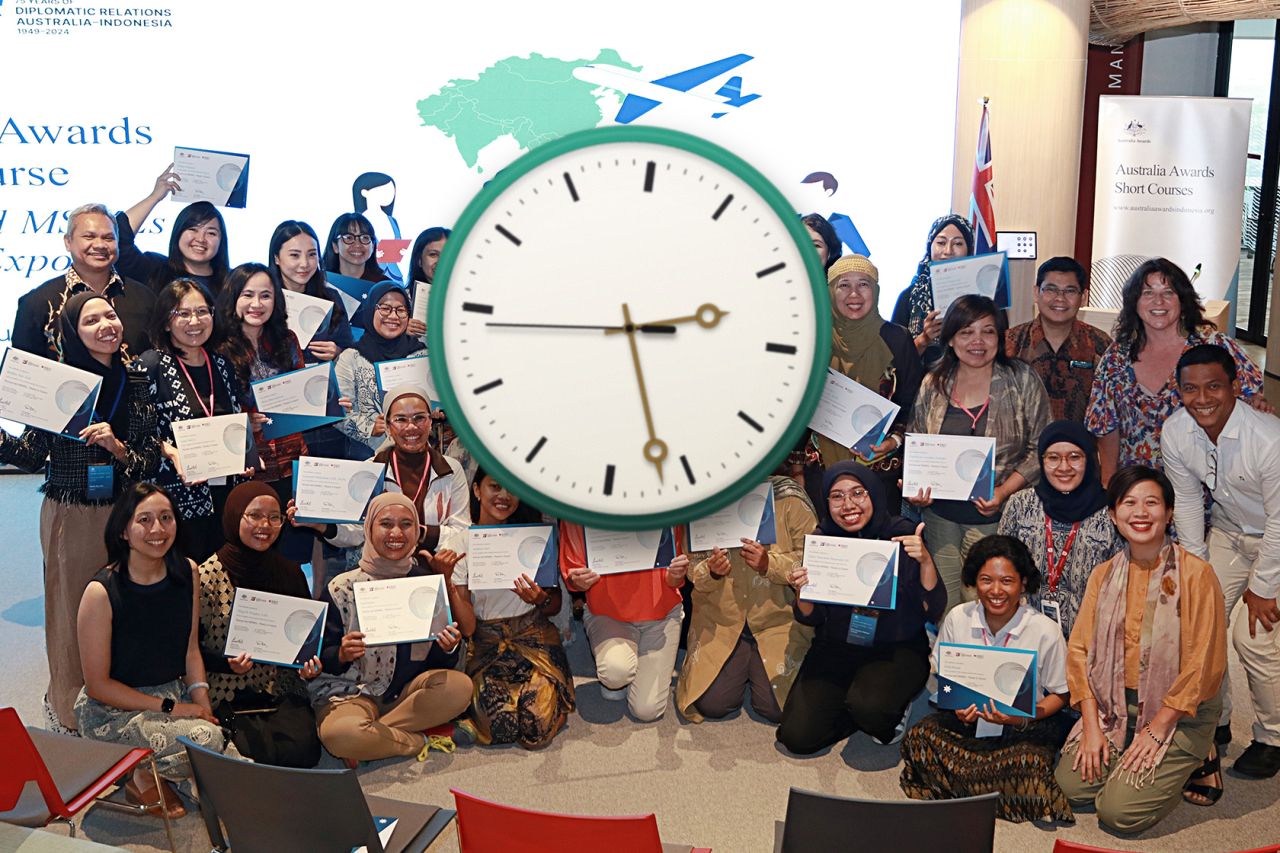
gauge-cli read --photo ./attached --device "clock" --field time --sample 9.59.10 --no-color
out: 2.26.44
